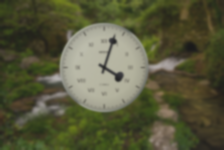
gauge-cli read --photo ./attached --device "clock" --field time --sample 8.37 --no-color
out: 4.03
